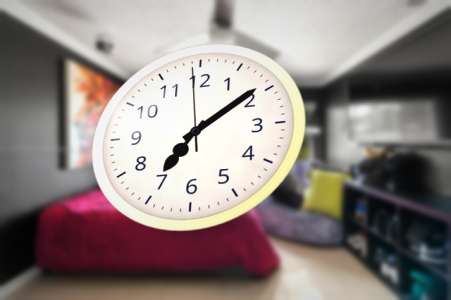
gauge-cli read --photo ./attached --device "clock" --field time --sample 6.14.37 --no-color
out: 7.08.59
